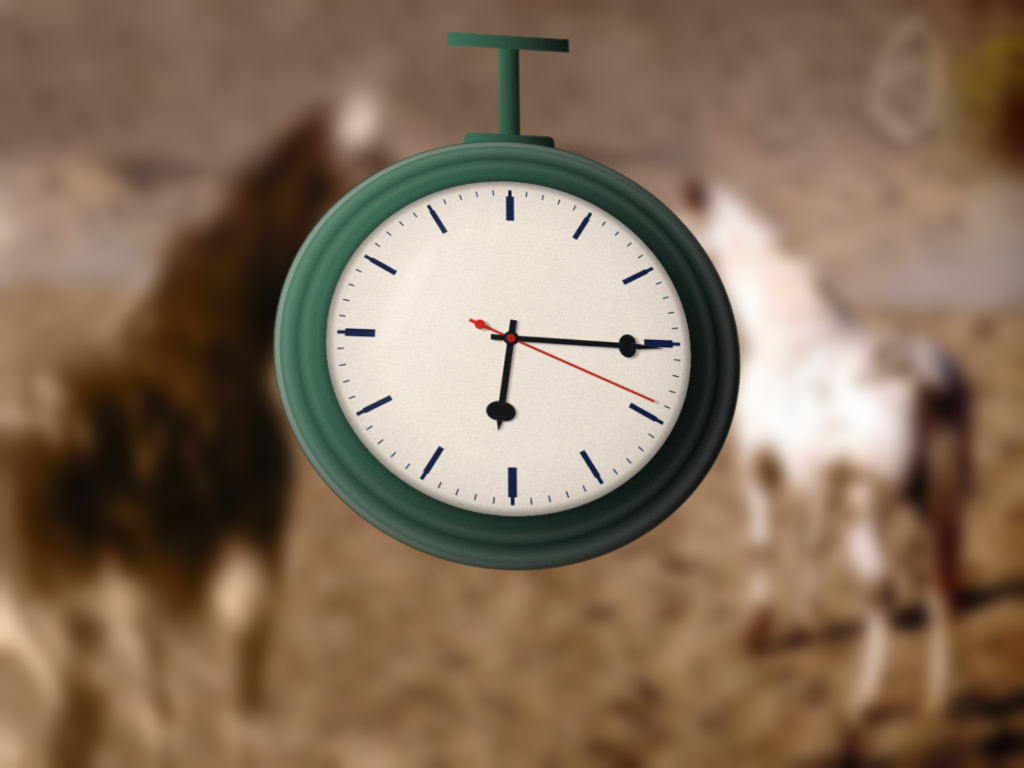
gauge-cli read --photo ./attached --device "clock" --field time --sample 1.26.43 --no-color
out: 6.15.19
